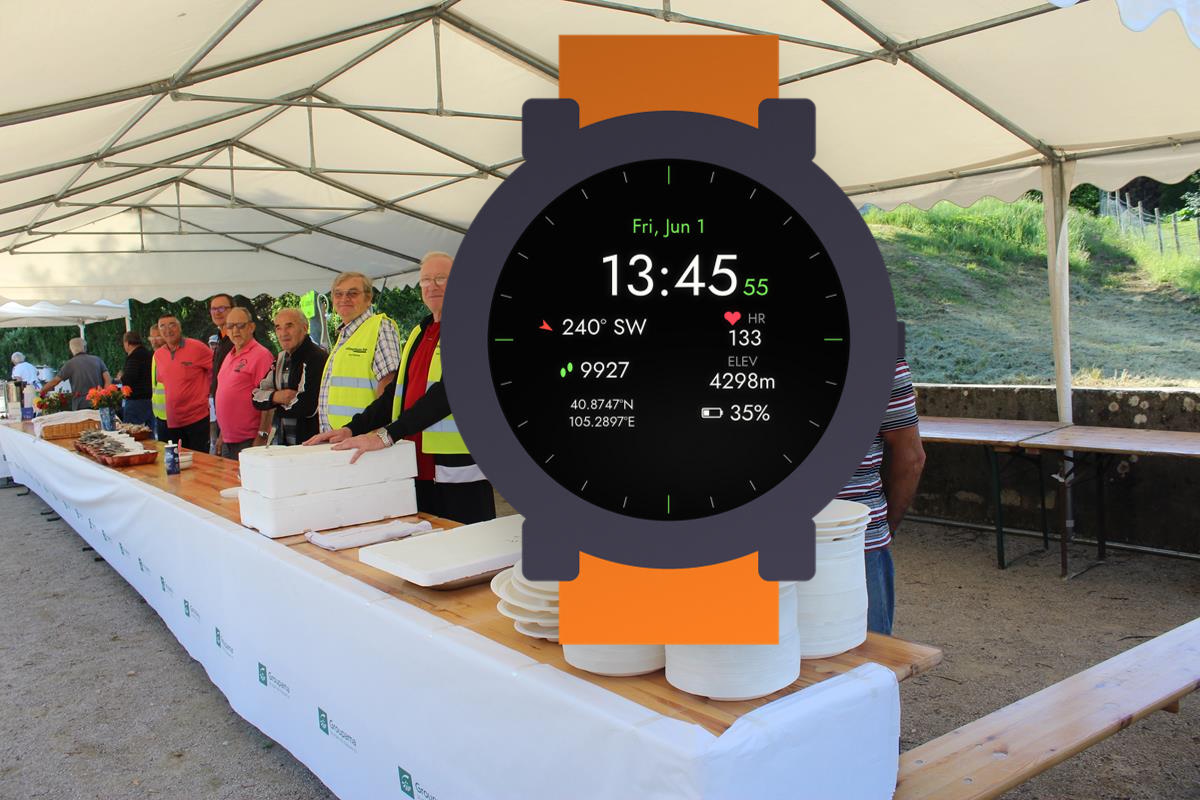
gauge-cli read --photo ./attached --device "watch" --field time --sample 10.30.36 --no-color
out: 13.45.55
